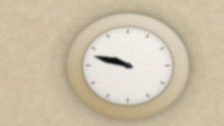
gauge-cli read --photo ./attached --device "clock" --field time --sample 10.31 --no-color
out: 9.48
